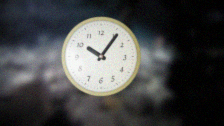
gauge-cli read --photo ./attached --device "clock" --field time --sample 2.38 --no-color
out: 10.06
